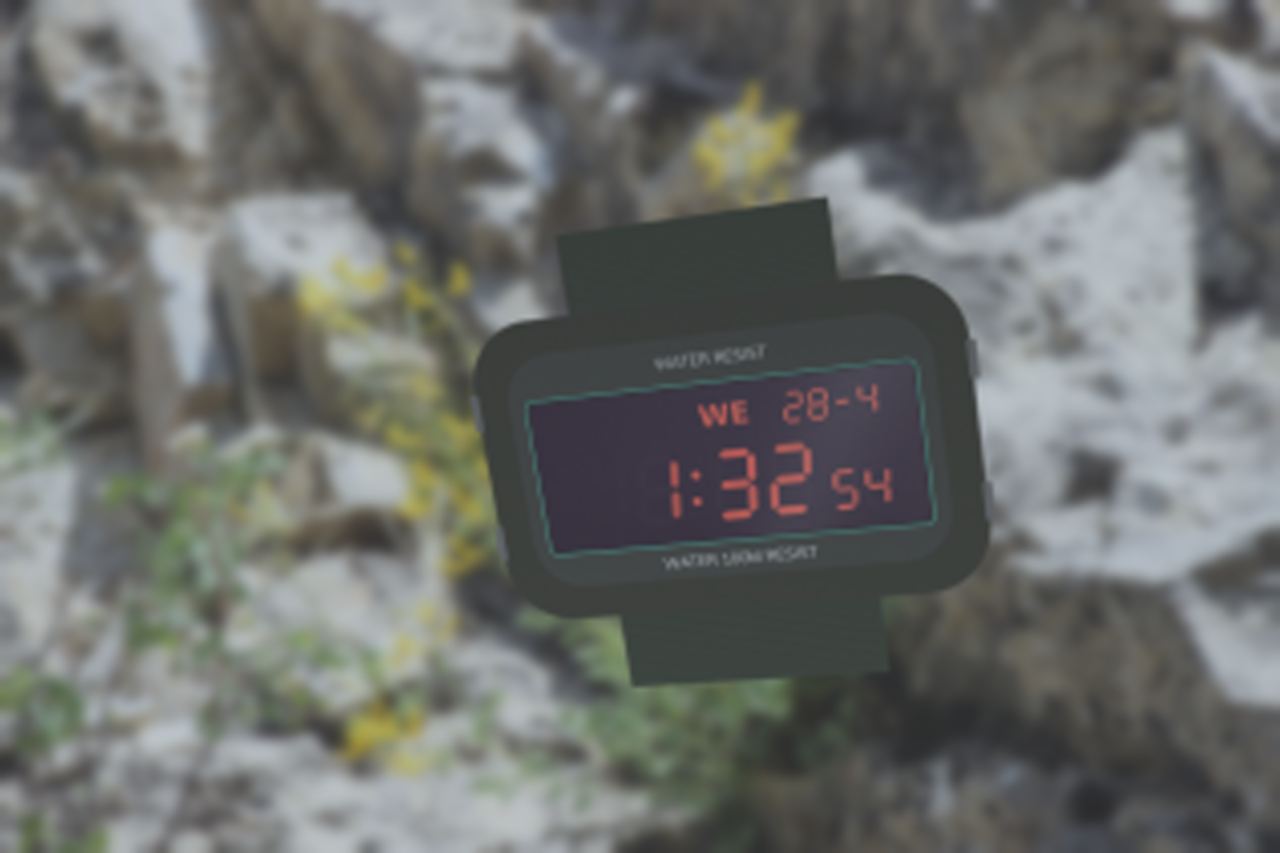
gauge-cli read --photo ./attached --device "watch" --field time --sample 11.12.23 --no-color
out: 1.32.54
